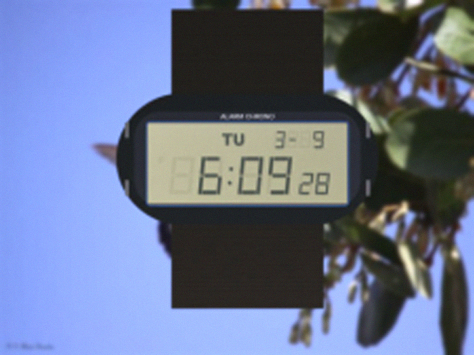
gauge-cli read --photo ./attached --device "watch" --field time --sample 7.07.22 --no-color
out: 6.09.28
